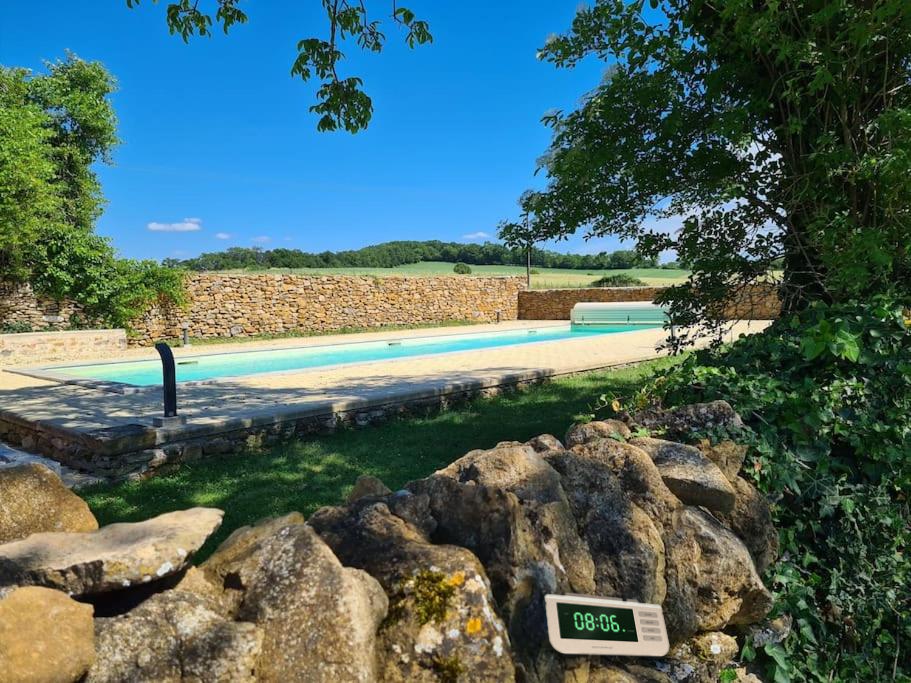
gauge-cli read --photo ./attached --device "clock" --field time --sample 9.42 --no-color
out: 8.06
